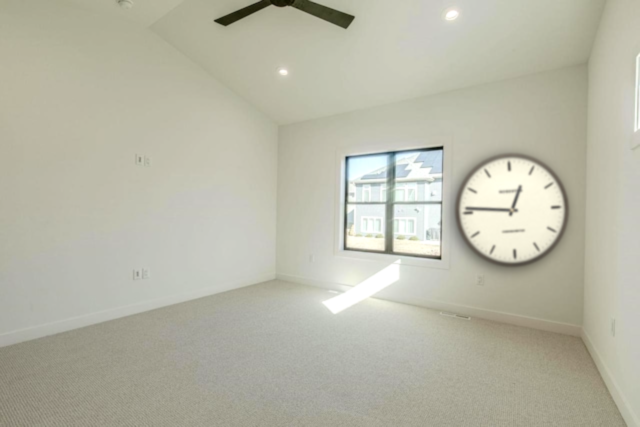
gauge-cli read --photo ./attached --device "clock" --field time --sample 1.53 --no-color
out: 12.46
